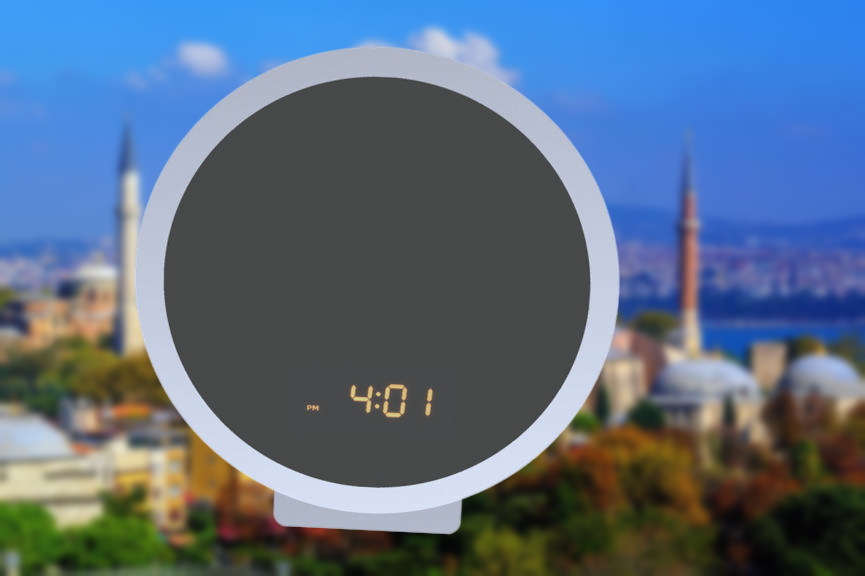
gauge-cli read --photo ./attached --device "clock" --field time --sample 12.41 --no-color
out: 4.01
